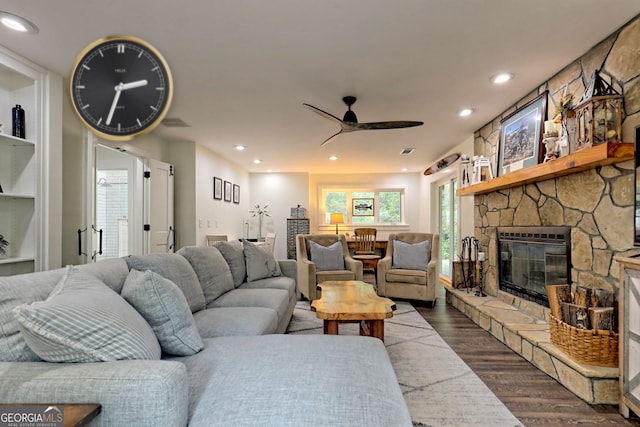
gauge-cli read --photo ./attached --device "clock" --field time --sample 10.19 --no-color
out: 2.33
